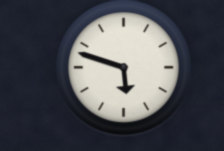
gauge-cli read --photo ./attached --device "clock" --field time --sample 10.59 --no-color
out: 5.48
